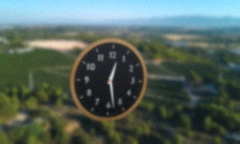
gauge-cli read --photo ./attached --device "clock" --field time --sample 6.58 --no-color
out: 12.28
